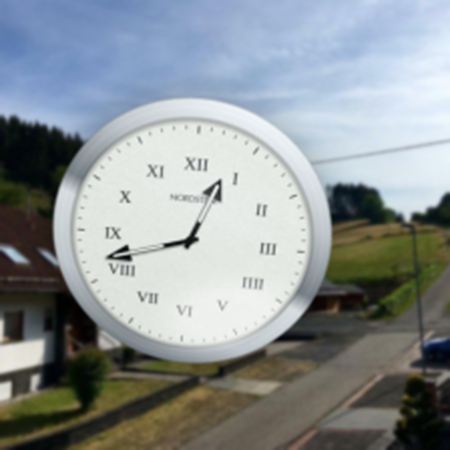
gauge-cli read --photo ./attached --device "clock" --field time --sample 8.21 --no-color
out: 12.42
